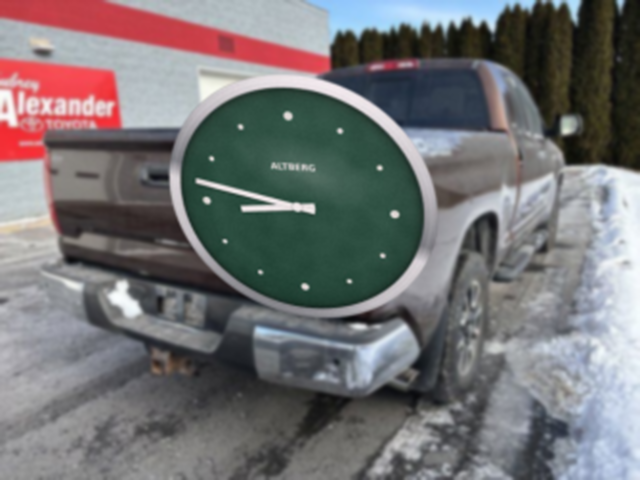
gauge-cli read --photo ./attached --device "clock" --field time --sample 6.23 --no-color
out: 8.47
